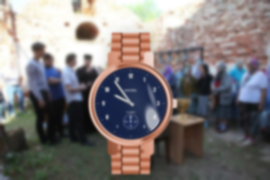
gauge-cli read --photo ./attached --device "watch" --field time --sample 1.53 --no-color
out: 9.54
